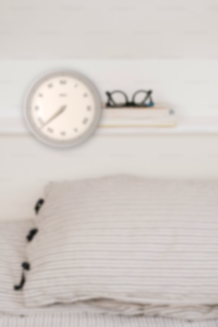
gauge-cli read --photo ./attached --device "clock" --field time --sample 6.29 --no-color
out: 7.38
